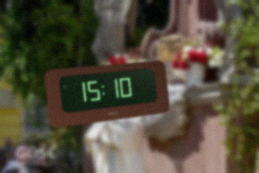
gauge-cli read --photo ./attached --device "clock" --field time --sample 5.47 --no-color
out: 15.10
